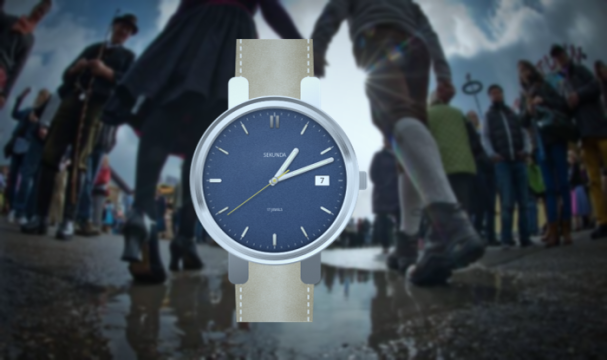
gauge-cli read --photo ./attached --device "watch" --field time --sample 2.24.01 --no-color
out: 1.11.39
